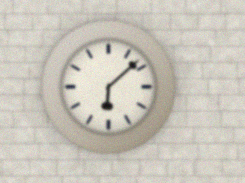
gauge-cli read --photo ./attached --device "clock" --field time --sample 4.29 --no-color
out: 6.08
